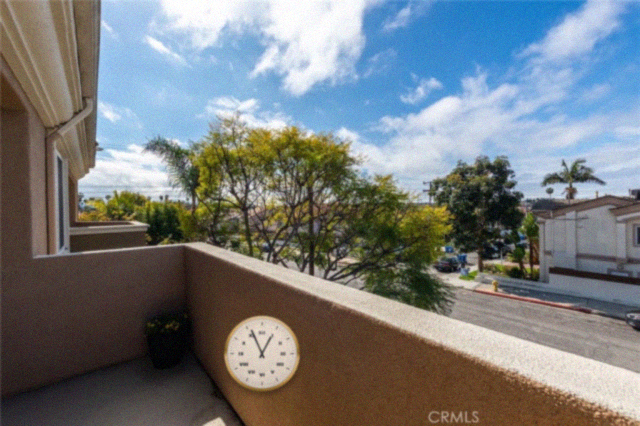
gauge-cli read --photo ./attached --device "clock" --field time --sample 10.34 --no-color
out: 12.56
